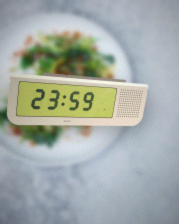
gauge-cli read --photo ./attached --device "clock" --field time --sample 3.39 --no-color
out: 23.59
